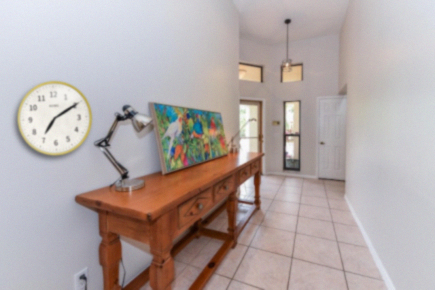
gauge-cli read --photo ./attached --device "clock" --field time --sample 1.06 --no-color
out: 7.10
